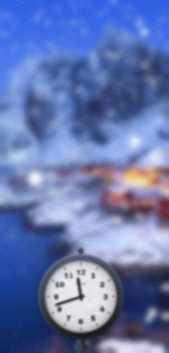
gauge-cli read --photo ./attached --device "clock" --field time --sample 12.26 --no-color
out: 11.42
